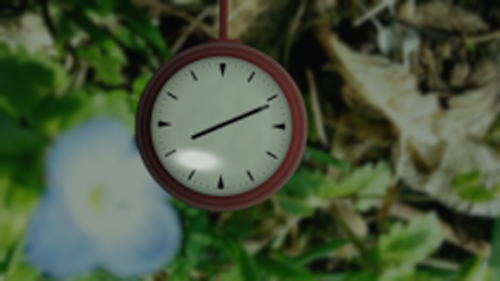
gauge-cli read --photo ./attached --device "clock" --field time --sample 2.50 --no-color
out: 8.11
